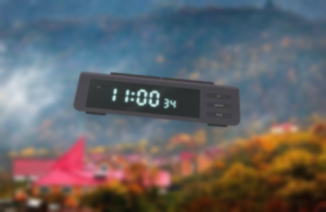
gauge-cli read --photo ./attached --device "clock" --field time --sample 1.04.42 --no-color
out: 11.00.34
